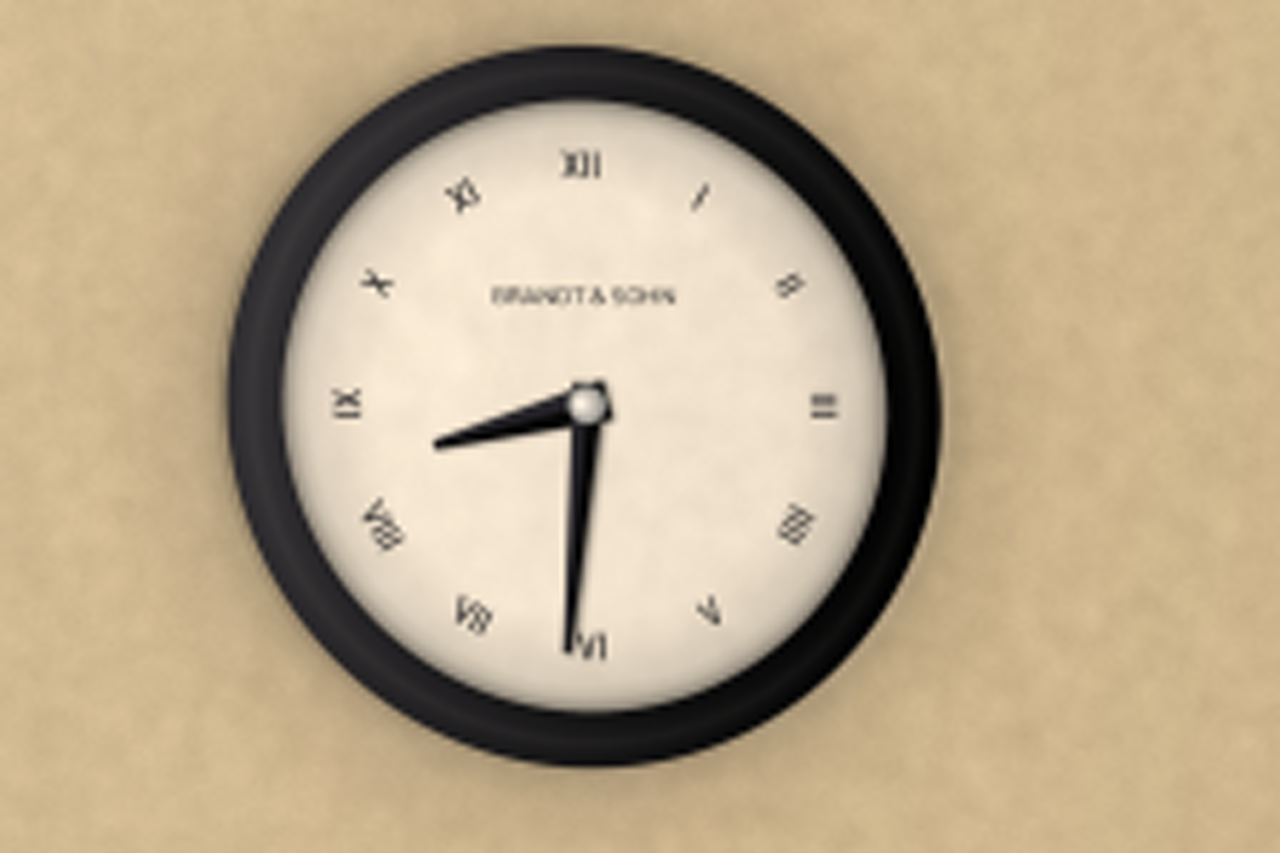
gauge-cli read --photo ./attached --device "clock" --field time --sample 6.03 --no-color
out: 8.31
